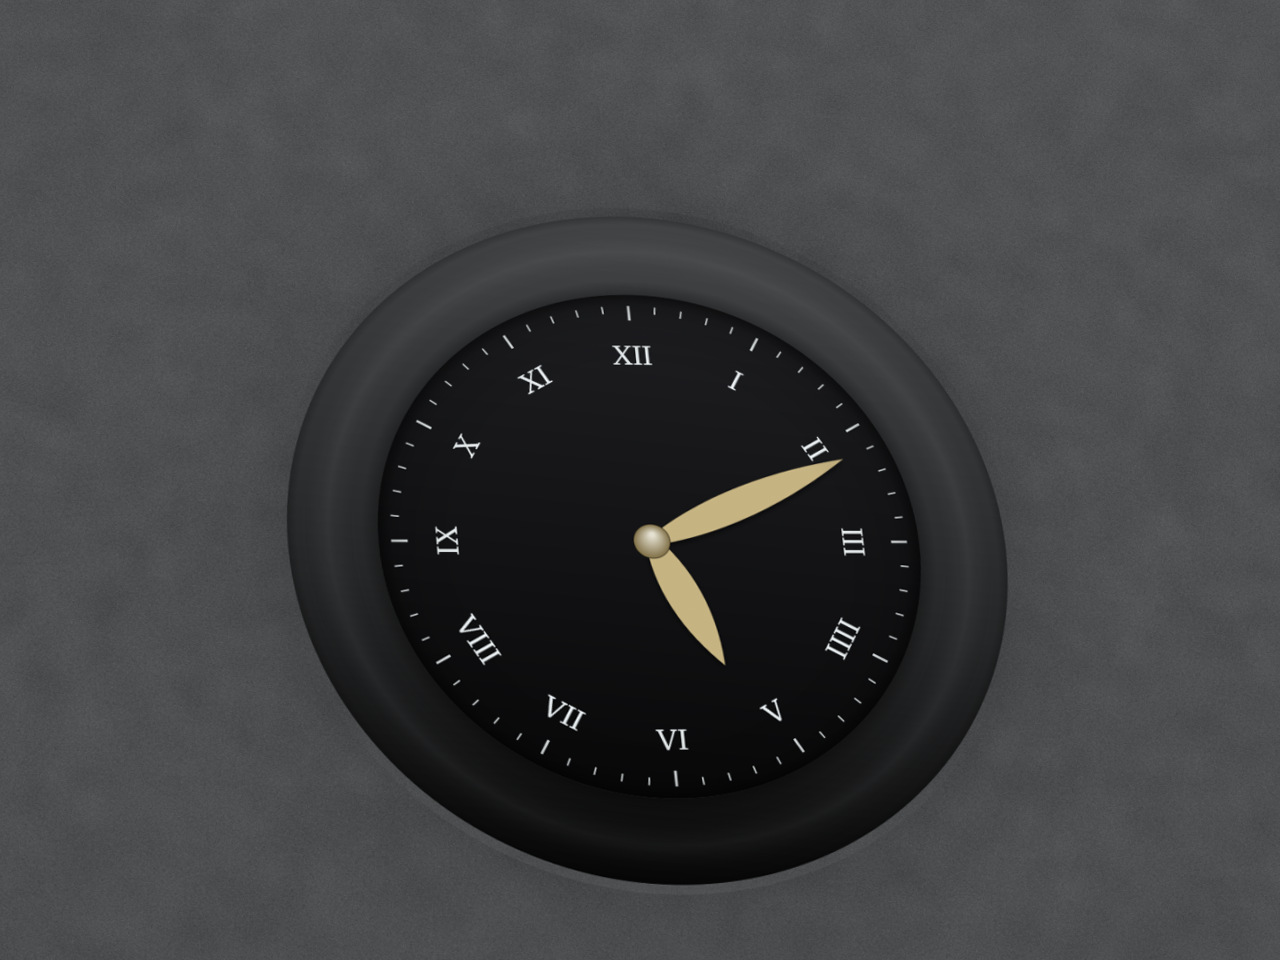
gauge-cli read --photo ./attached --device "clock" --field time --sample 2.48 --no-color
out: 5.11
